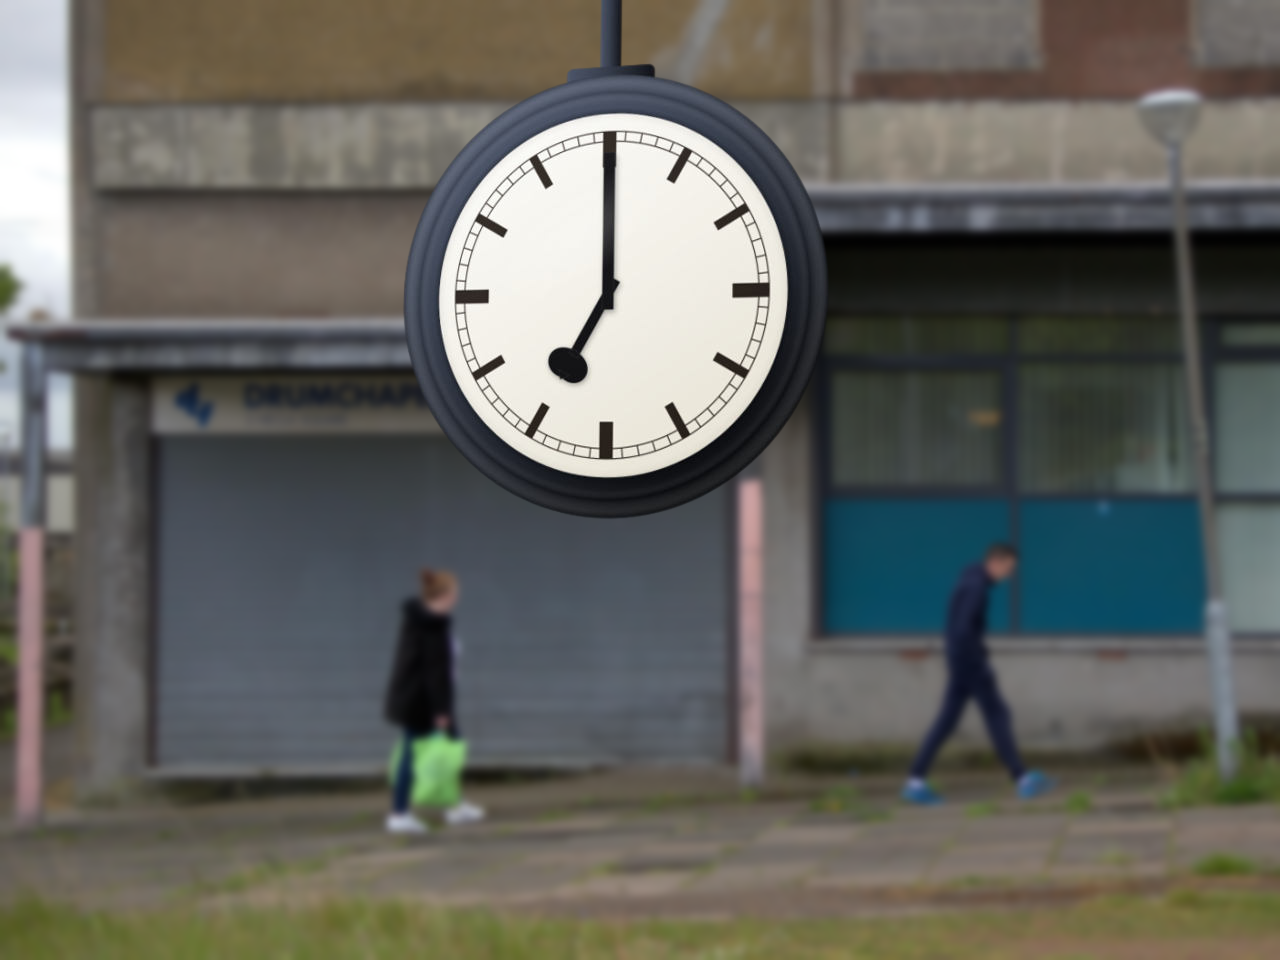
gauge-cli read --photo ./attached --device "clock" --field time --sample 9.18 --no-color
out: 7.00
